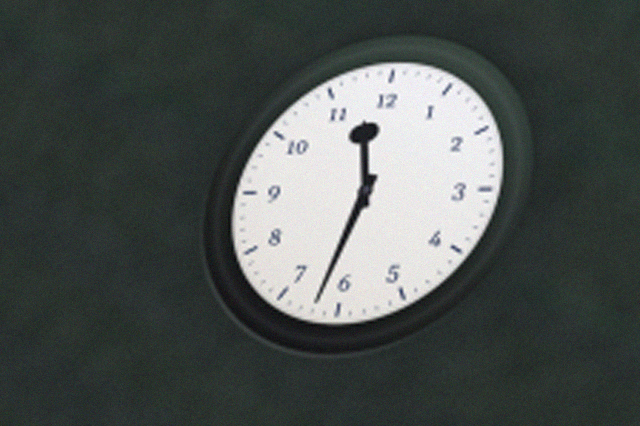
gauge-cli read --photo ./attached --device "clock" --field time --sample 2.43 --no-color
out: 11.32
